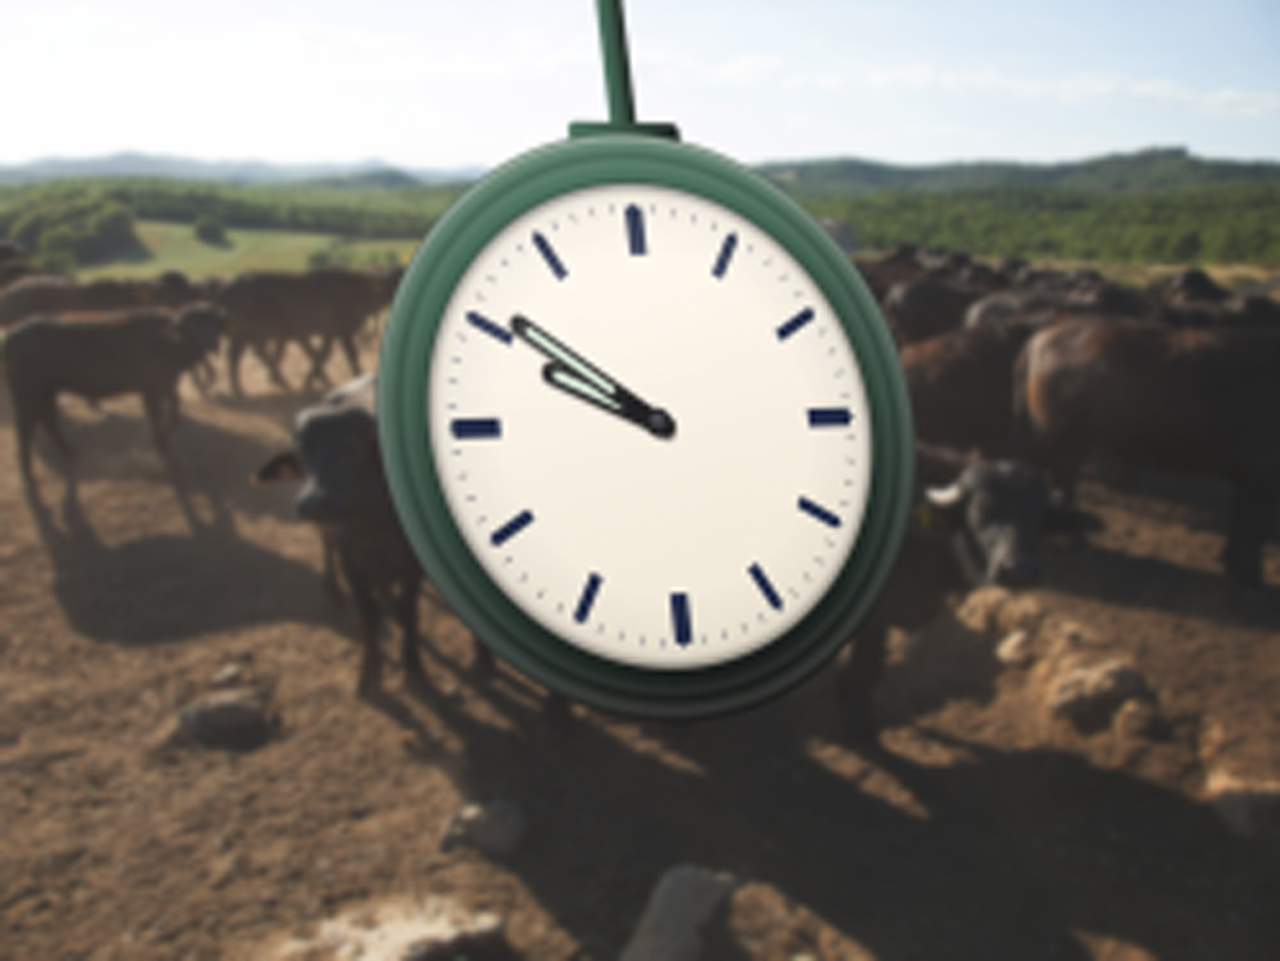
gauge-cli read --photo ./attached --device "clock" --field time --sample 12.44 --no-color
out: 9.51
